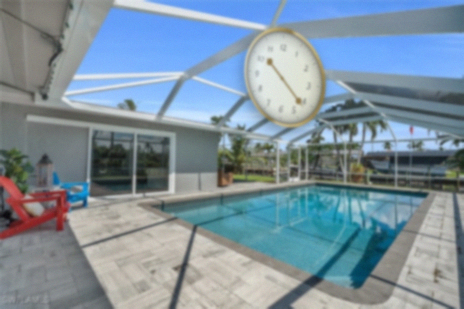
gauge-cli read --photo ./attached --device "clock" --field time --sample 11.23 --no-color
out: 10.22
